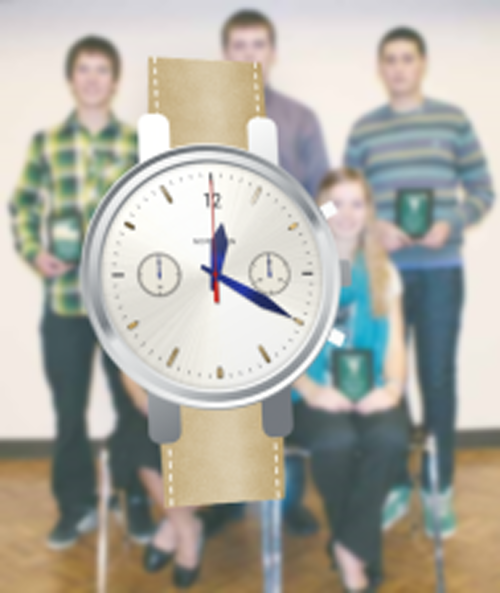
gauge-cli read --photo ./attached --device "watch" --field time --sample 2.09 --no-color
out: 12.20
